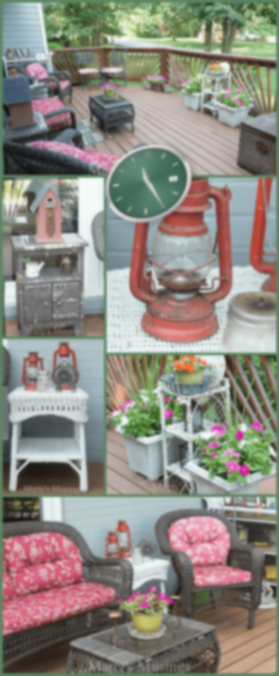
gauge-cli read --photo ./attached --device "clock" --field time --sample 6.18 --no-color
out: 11.25
